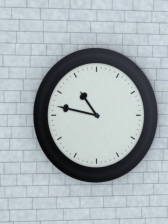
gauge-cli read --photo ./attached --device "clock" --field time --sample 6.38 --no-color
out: 10.47
